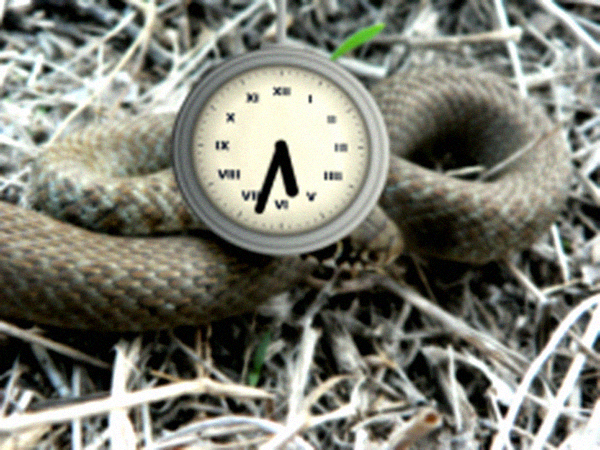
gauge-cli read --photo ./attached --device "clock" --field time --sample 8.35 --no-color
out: 5.33
